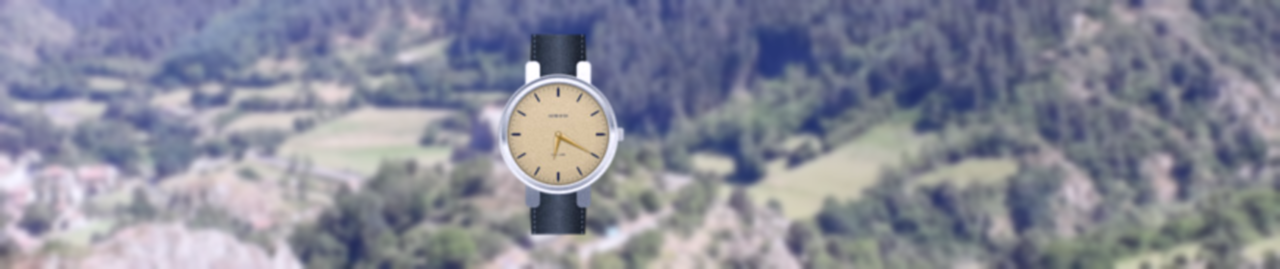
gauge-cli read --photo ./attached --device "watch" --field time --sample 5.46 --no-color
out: 6.20
